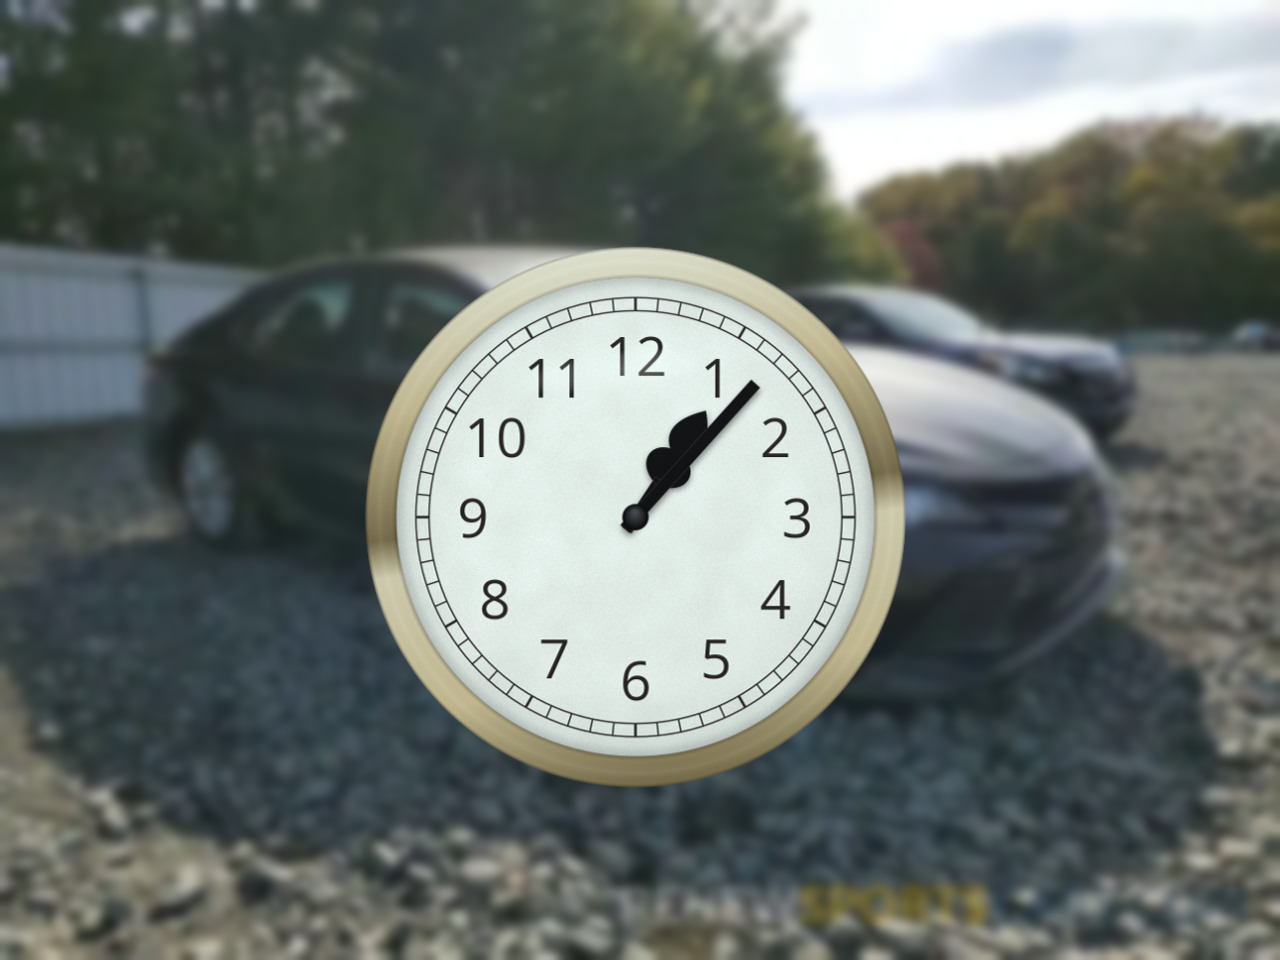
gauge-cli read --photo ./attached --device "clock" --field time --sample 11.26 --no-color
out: 1.07
